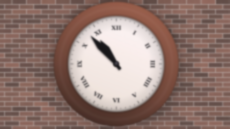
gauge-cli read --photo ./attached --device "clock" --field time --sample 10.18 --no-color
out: 10.53
